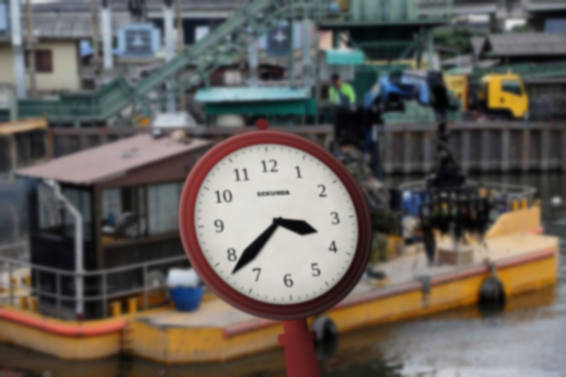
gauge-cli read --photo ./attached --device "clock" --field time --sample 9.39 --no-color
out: 3.38
